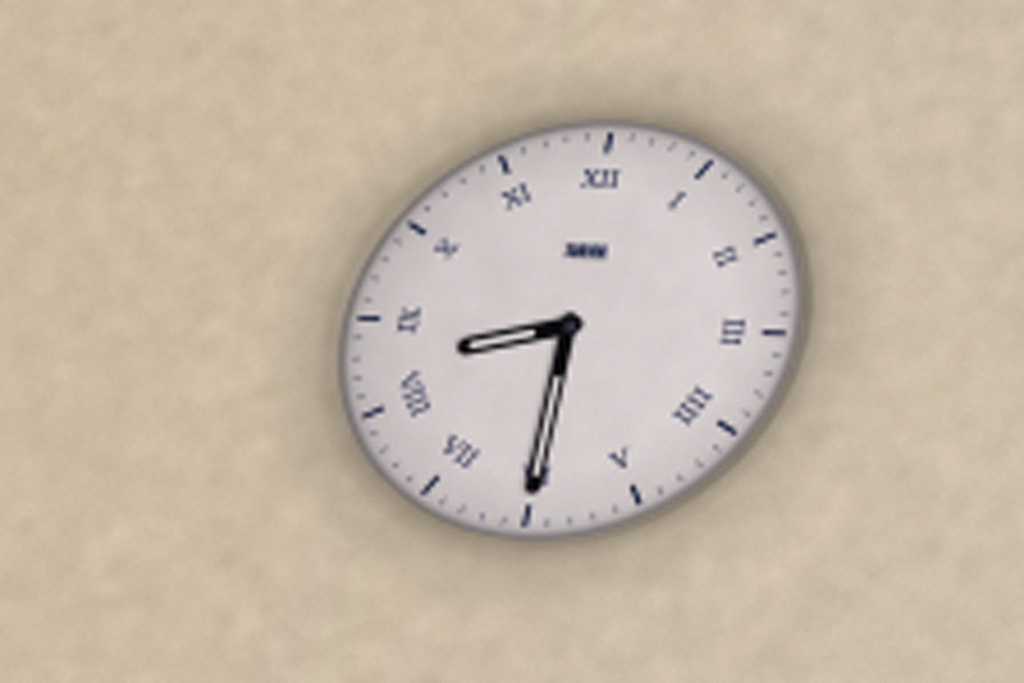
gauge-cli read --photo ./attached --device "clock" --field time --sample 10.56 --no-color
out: 8.30
